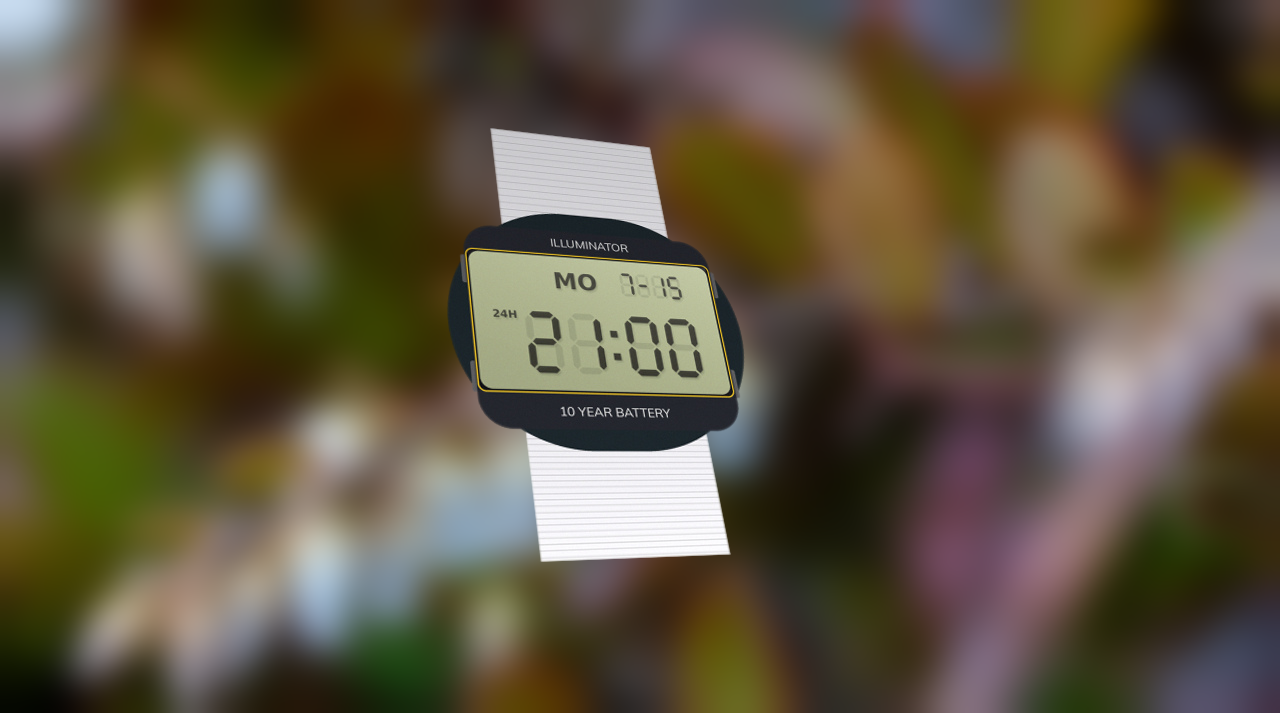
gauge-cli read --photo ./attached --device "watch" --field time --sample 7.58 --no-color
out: 21.00
